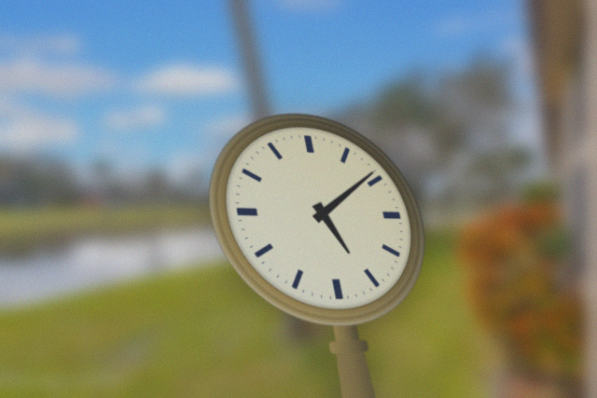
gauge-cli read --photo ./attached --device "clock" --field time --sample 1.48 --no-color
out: 5.09
